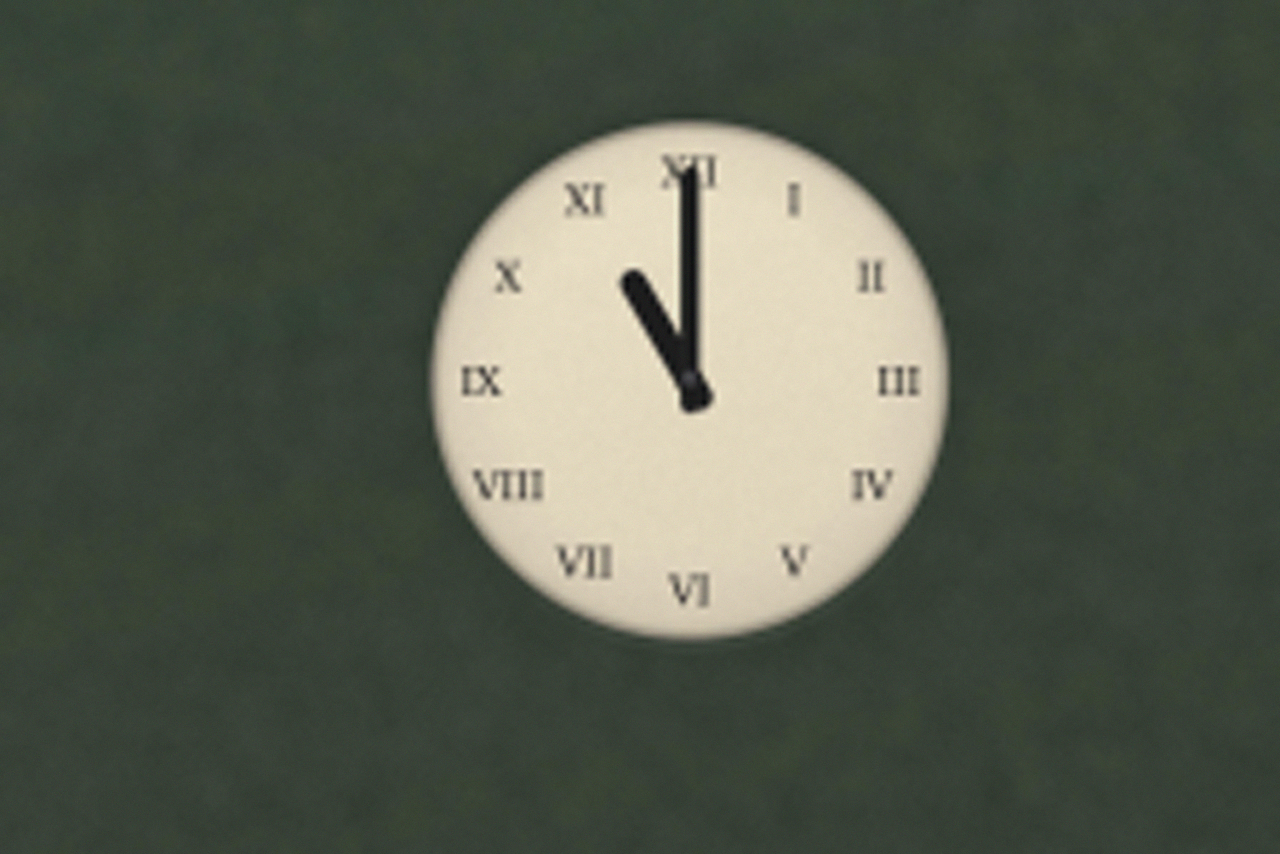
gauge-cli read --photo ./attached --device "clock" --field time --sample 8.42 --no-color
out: 11.00
